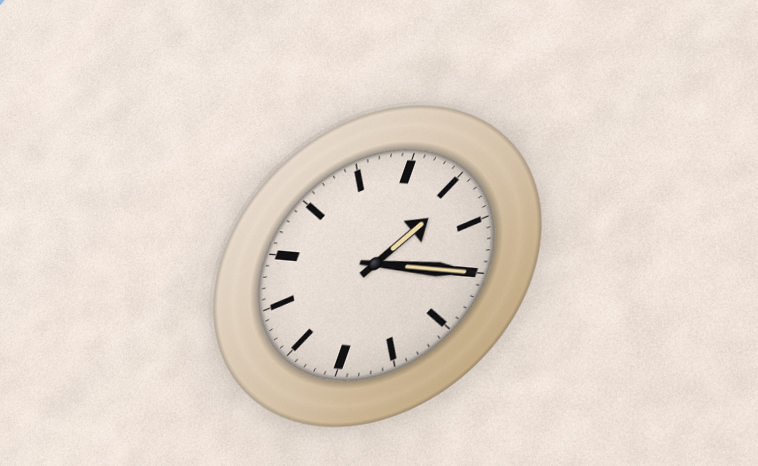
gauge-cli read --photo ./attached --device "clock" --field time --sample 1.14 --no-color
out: 1.15
